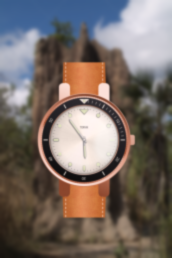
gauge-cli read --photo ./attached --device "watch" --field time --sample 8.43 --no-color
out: 5.54
